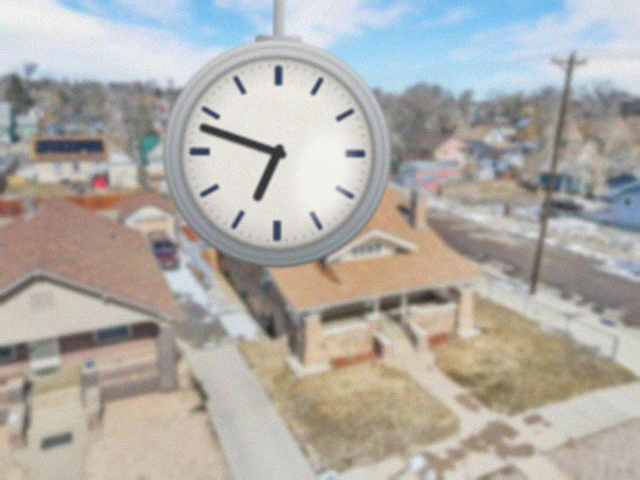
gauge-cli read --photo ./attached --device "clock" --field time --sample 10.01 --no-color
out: 6.48
